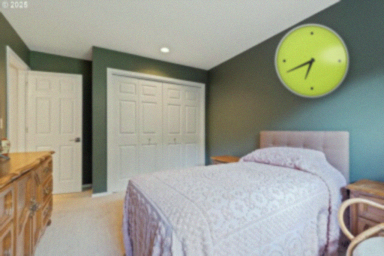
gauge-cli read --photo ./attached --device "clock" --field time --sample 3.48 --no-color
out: 6.41
